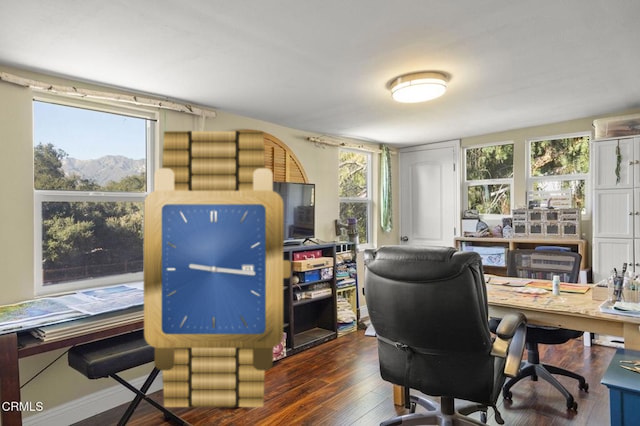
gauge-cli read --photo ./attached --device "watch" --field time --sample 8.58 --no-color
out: 9.16
